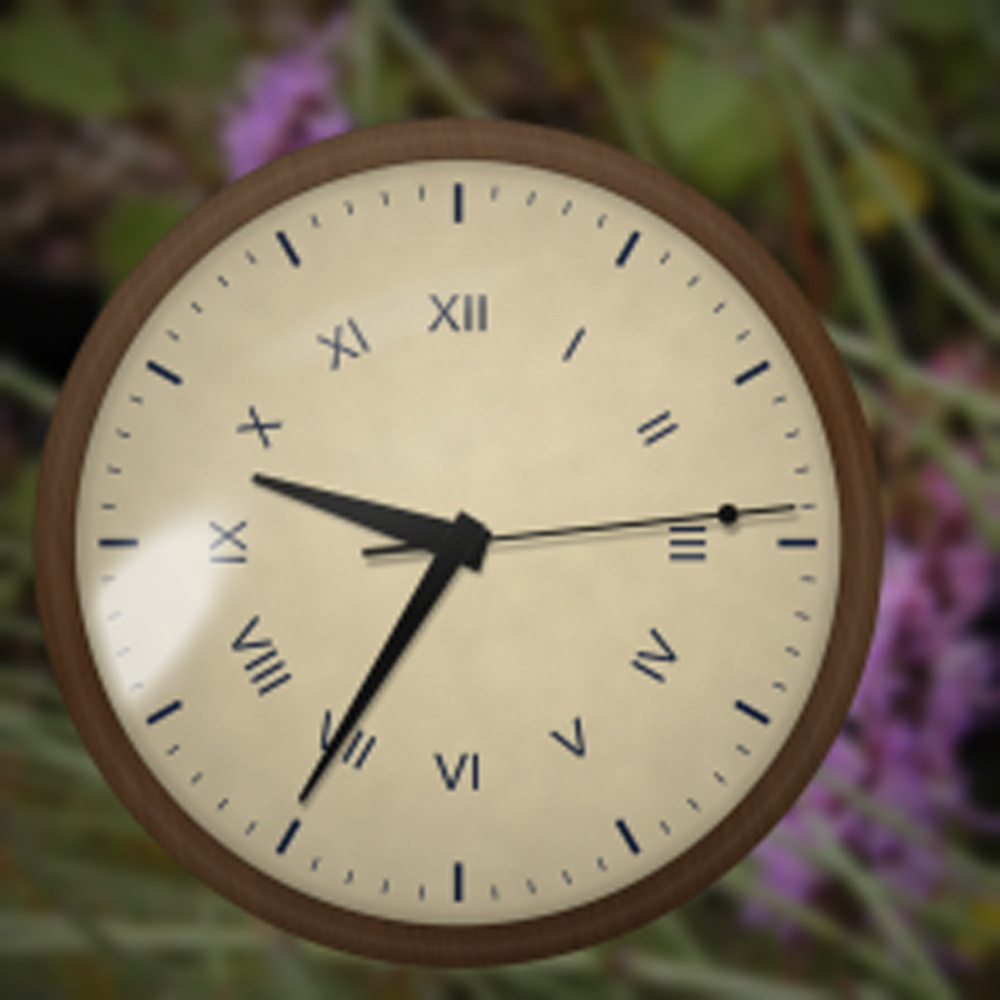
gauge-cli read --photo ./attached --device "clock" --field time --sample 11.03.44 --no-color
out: 9.35.14
